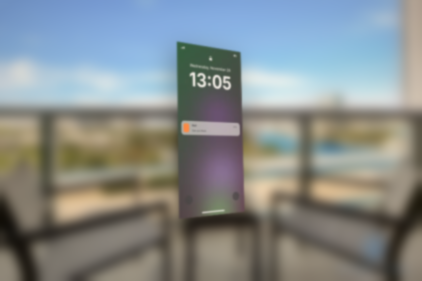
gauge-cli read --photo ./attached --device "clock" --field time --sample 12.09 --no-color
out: 13.05
